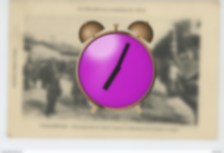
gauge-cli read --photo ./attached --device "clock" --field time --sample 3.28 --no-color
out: 7.04
